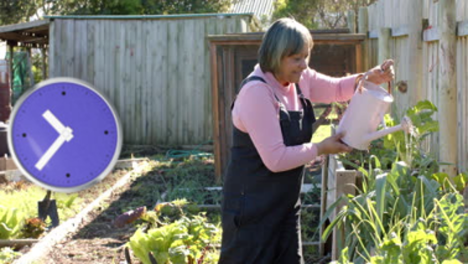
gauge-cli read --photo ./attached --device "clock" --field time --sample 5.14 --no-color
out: 10.37
